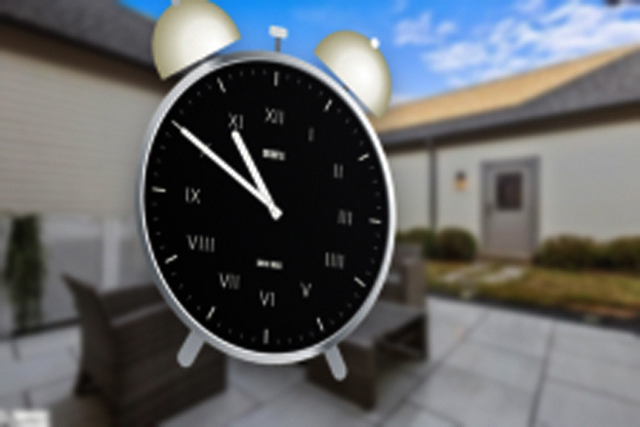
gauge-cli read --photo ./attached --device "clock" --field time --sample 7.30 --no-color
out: 10.50
